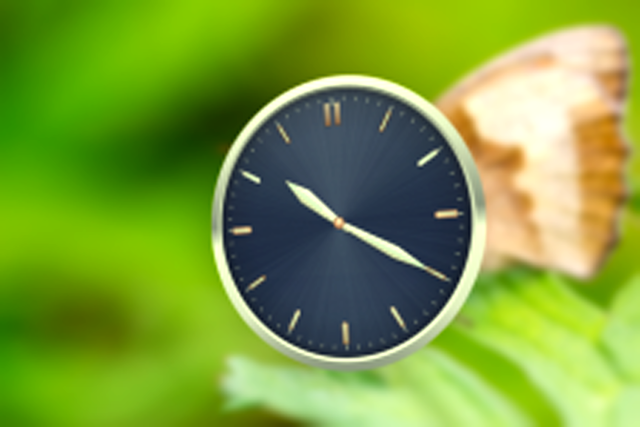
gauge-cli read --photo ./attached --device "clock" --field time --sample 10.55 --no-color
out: 10.20
